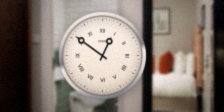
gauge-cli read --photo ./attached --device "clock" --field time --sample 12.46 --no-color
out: 12.51
